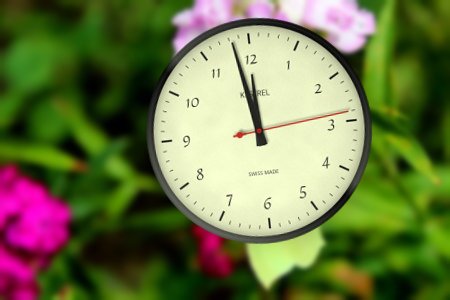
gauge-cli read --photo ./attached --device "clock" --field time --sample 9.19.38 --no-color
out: 11.58.14
